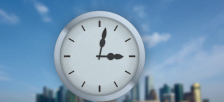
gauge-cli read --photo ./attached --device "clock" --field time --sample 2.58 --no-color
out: 3.02
